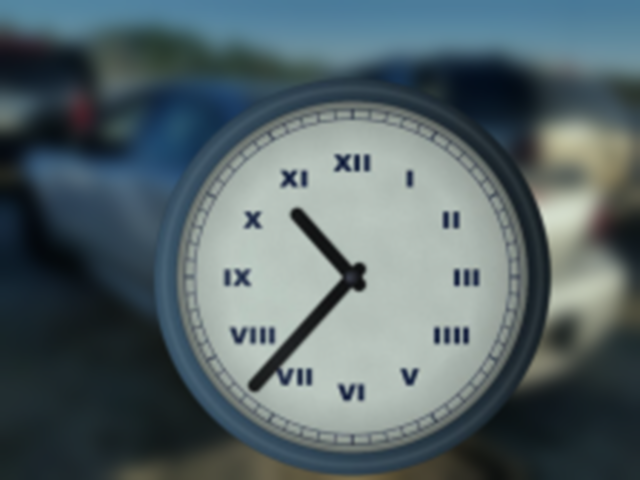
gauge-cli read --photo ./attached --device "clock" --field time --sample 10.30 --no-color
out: 10.37
